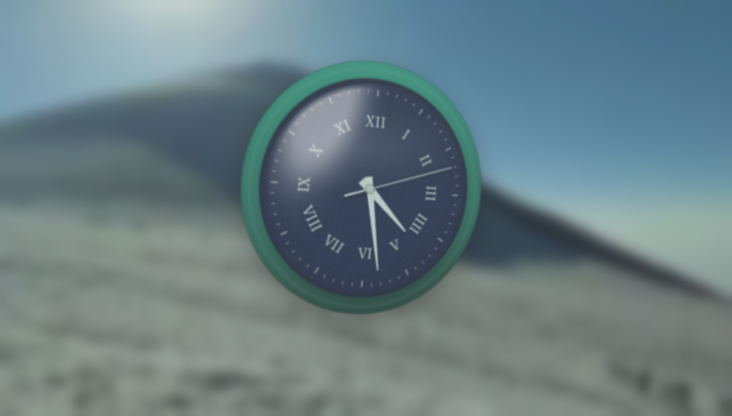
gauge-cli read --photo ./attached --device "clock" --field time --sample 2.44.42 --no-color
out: 4.28.12
